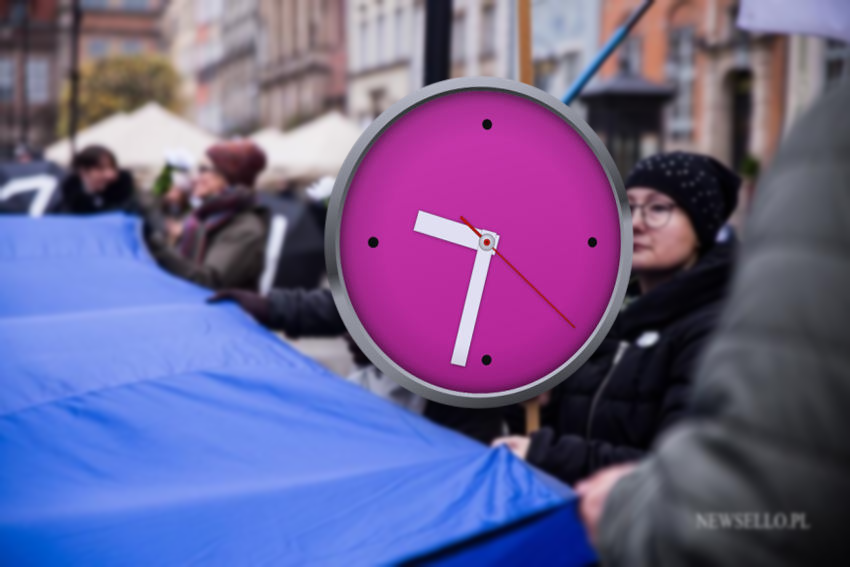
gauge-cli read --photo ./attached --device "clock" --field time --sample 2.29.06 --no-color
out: 9.32.22
